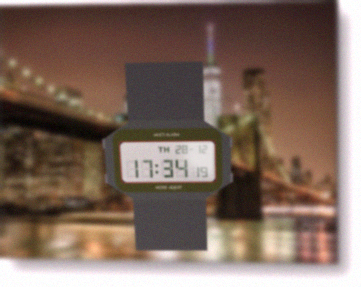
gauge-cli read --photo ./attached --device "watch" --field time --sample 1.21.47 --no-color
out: 17.34.19
